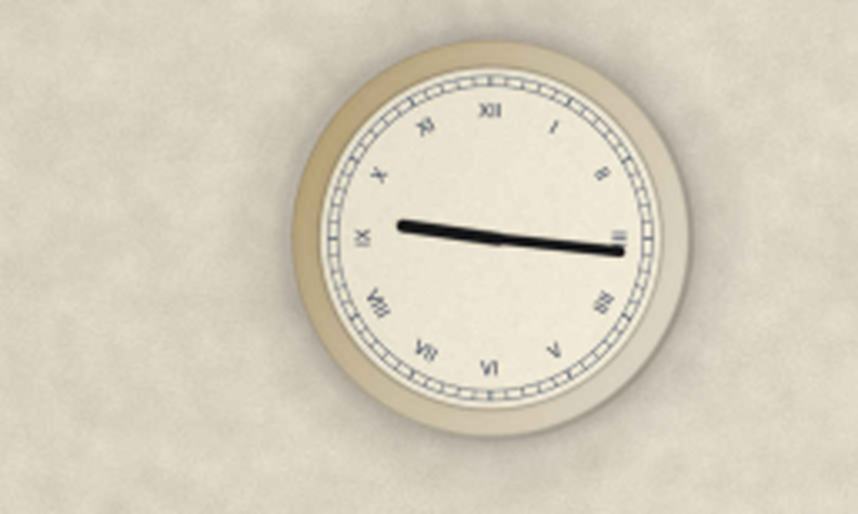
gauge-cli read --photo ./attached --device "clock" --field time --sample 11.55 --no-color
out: 9.16
